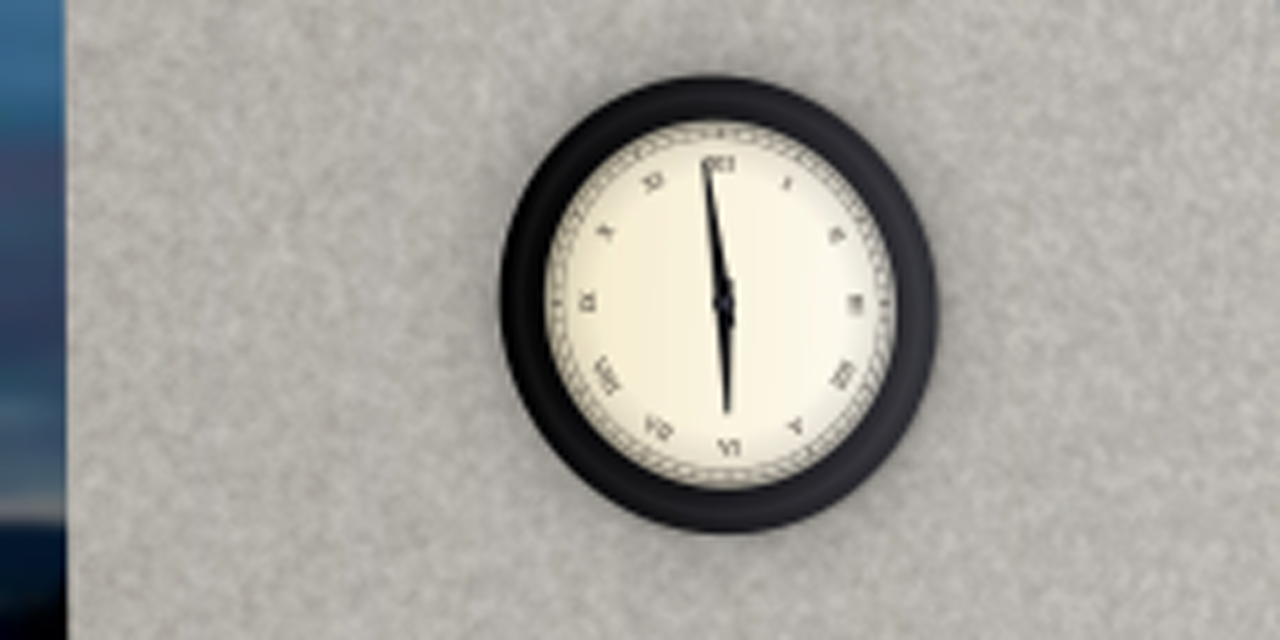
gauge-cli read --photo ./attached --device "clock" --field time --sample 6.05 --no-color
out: 5.59
